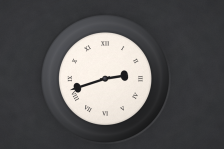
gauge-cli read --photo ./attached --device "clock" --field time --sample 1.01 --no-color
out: 2.42
